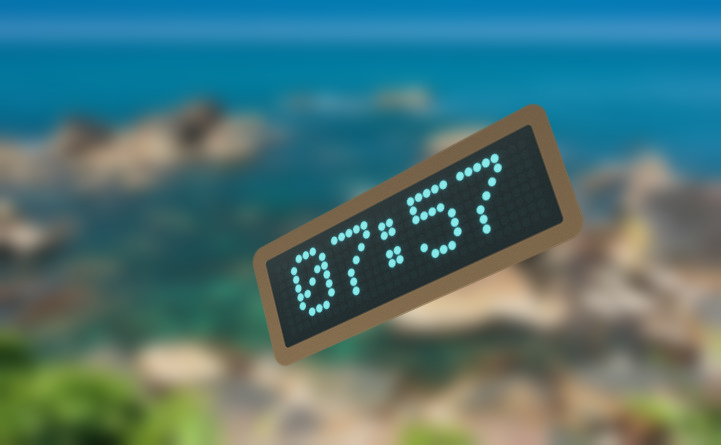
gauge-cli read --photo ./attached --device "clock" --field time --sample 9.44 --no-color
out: 7.57
